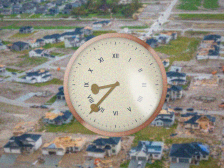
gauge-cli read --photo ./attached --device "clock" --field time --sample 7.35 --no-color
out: 8.37
